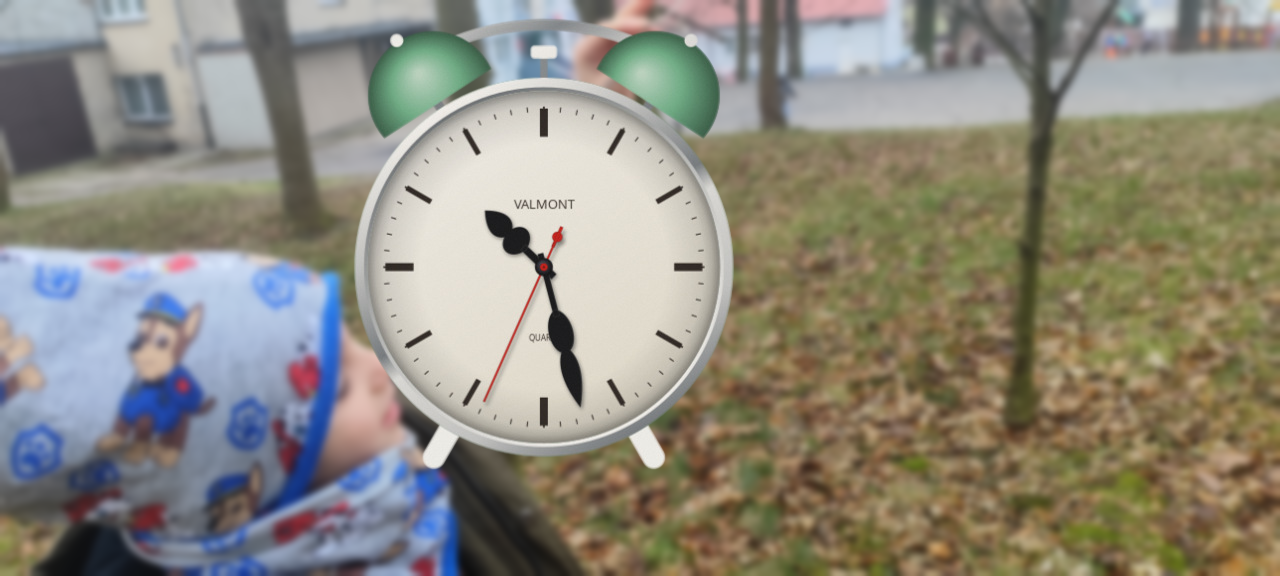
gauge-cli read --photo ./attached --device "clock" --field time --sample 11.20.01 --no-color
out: 10.27.34
